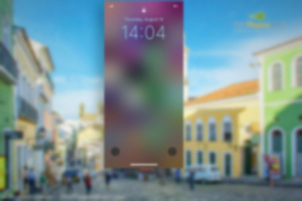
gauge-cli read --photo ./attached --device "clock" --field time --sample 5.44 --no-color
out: 14.04
